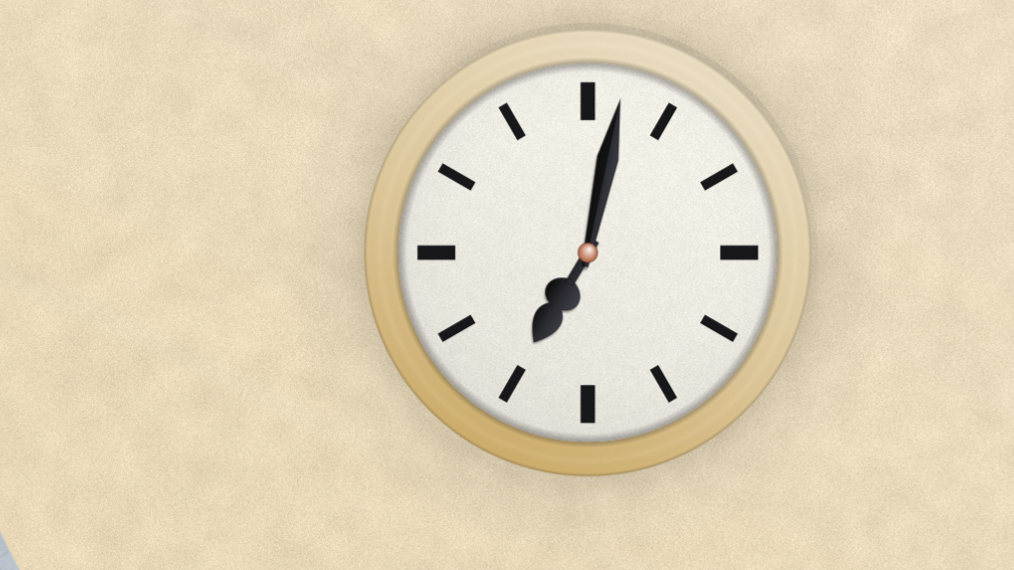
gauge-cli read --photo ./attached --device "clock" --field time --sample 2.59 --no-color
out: 7.02
